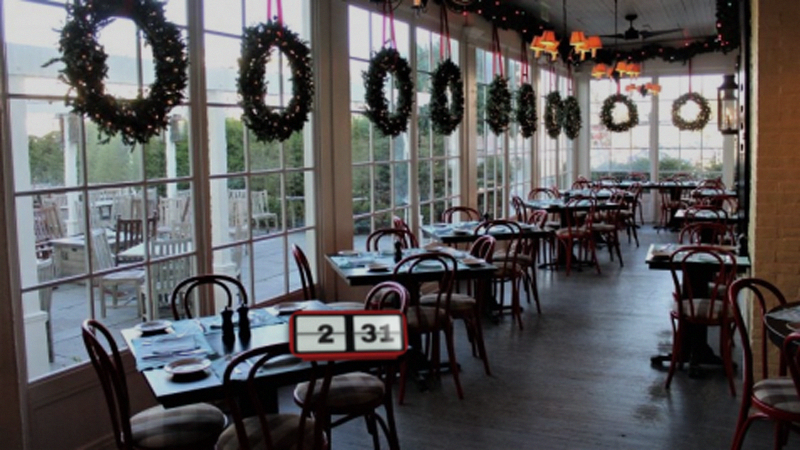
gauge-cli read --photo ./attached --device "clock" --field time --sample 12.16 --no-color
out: 2.31
